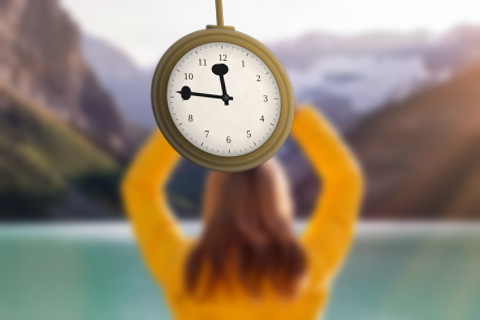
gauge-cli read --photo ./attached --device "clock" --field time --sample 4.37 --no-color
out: 11.46
